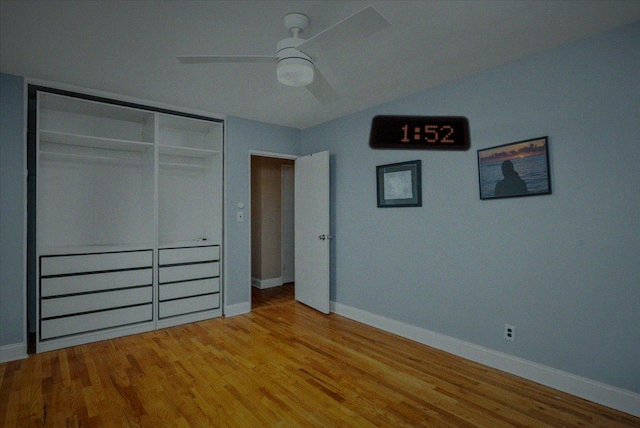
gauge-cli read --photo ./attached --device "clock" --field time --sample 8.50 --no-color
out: 1.52
